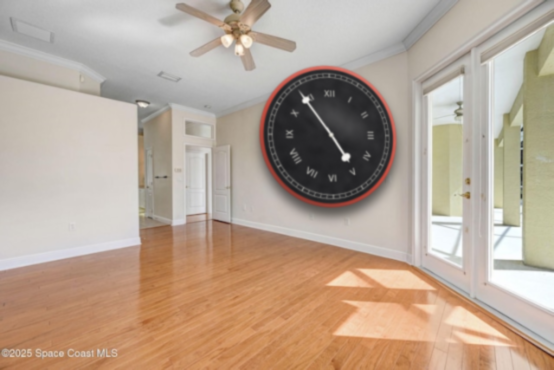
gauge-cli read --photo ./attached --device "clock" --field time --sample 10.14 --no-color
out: 4.54
